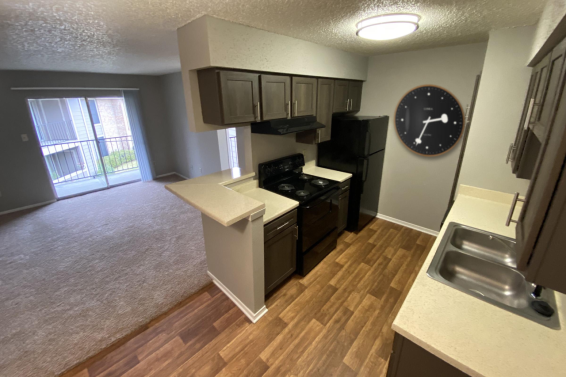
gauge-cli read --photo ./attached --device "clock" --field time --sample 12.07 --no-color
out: 2.34
